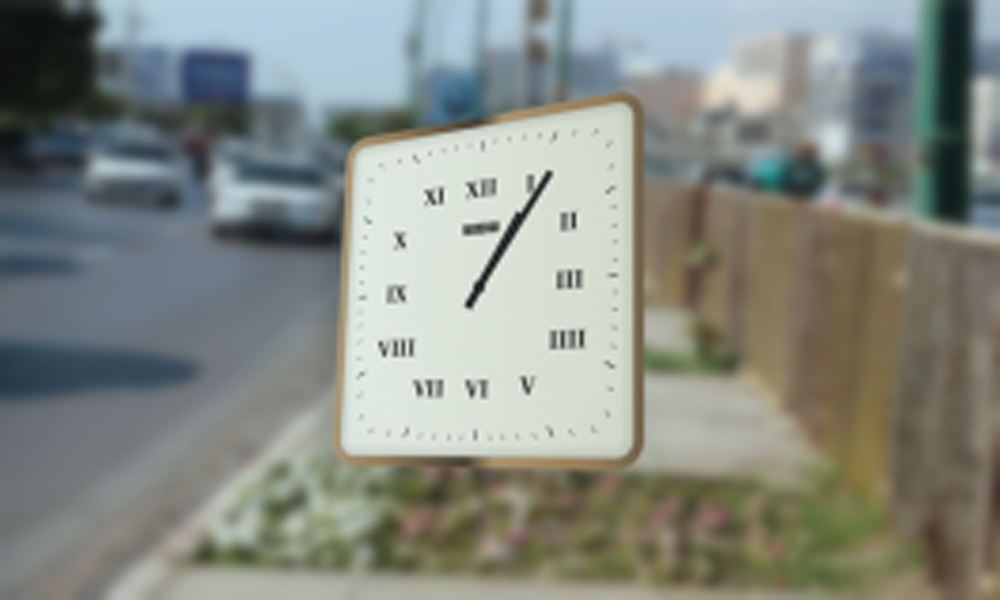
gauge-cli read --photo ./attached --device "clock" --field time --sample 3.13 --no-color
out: 1.06
